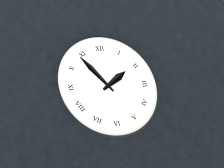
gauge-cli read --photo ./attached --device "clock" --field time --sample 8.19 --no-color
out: 1.54
